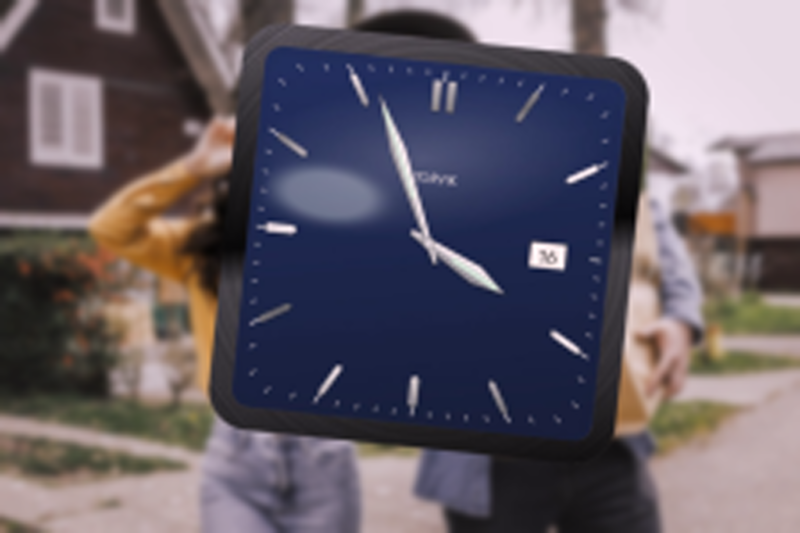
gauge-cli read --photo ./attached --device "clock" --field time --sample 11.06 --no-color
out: 3.56
